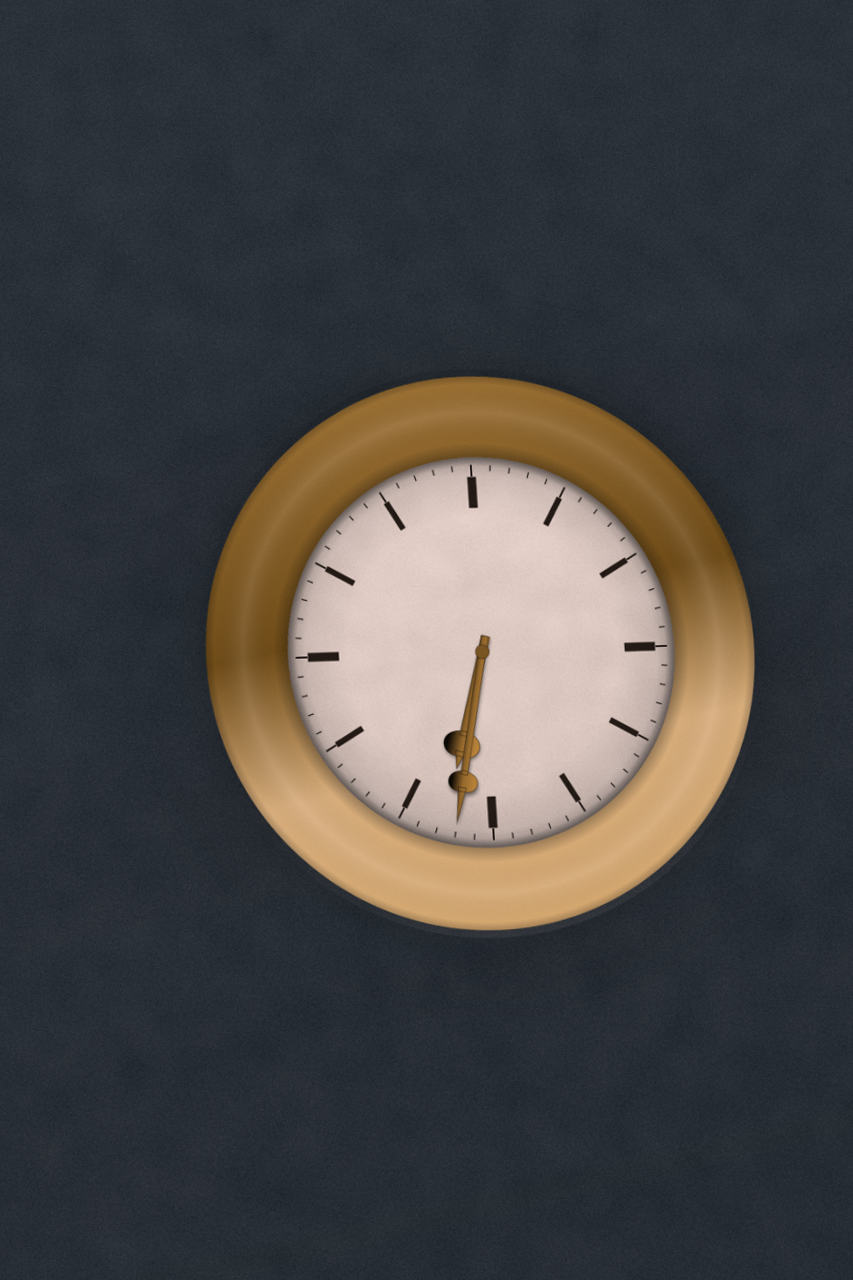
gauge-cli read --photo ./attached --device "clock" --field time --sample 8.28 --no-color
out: 6.32
